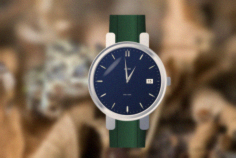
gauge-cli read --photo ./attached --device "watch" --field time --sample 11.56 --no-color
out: 12.59
